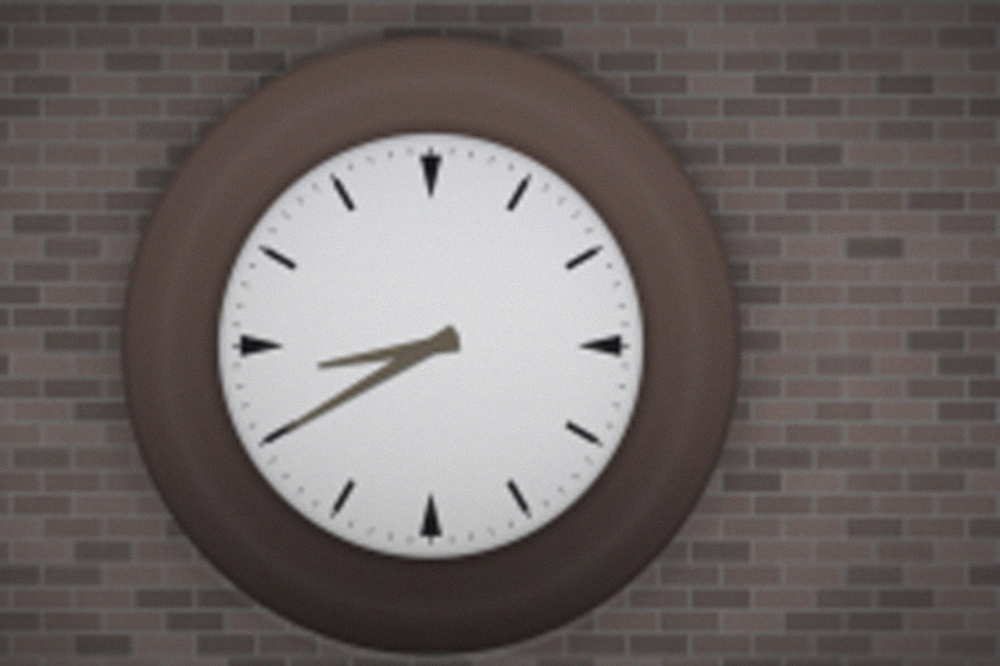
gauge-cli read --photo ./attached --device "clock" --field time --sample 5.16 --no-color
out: 8.40
